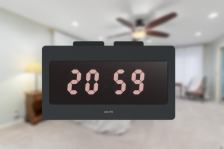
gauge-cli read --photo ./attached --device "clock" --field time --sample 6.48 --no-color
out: 20.59
